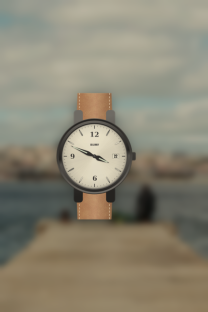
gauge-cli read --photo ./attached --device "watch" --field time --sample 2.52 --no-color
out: 3.49
